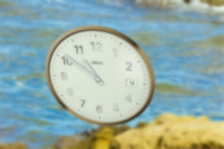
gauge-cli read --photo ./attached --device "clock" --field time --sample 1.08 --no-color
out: 10.51
